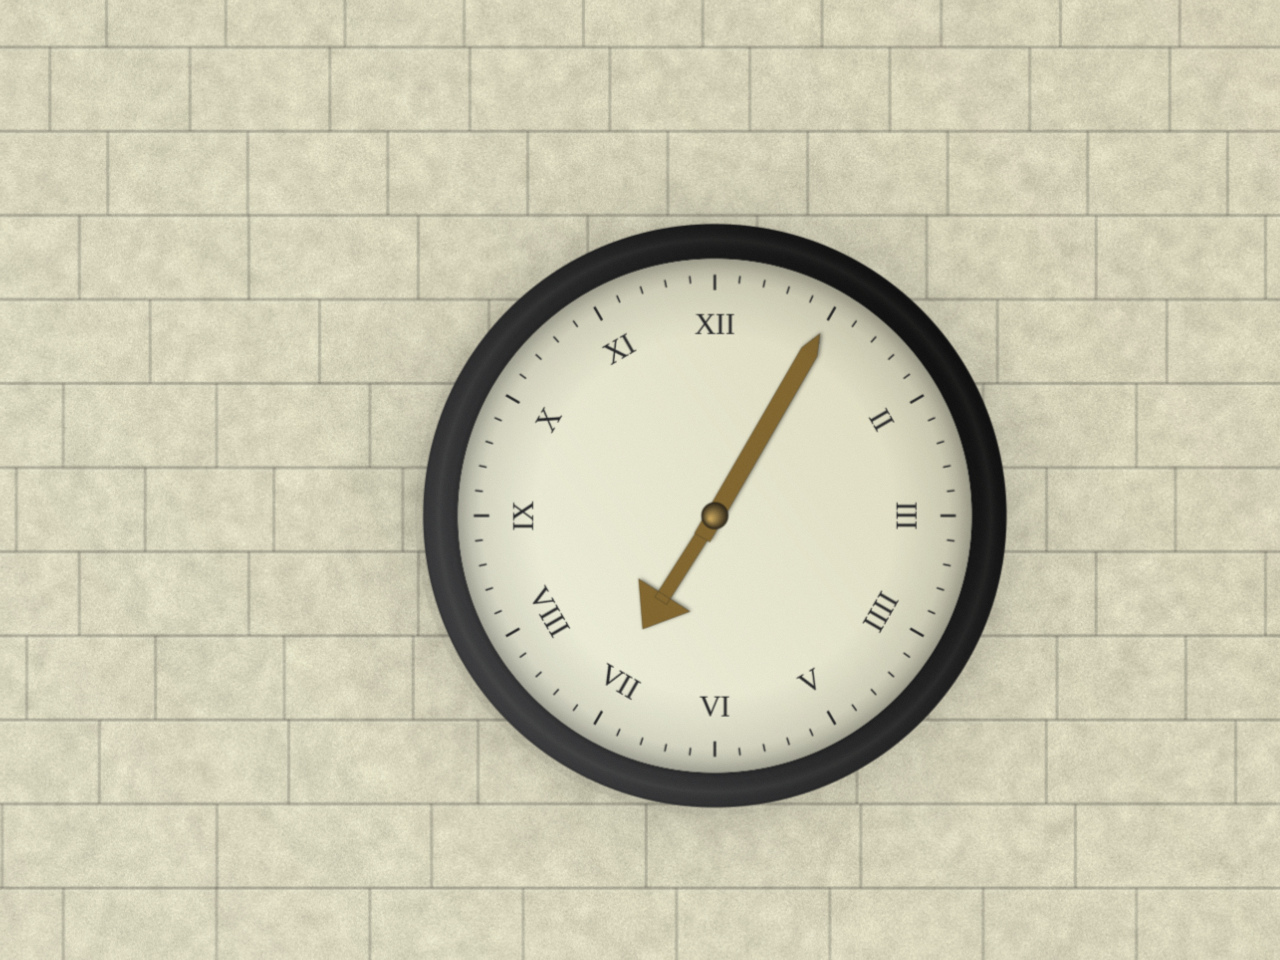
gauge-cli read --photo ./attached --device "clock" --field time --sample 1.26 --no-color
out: 7.05
